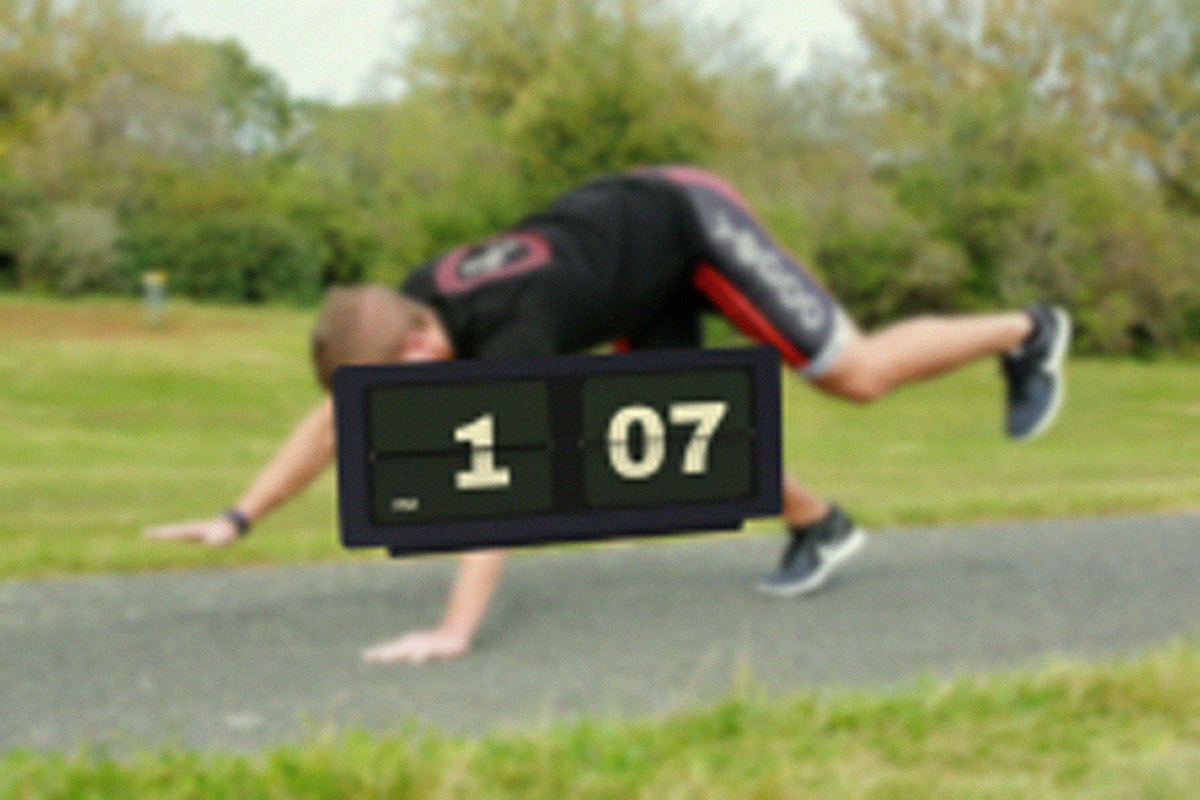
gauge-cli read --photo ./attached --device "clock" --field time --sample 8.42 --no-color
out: 1.07
